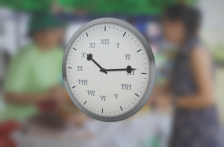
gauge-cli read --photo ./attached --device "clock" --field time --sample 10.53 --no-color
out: 10.14
